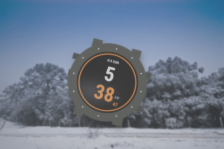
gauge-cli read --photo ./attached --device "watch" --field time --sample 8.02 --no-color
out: 5.38
